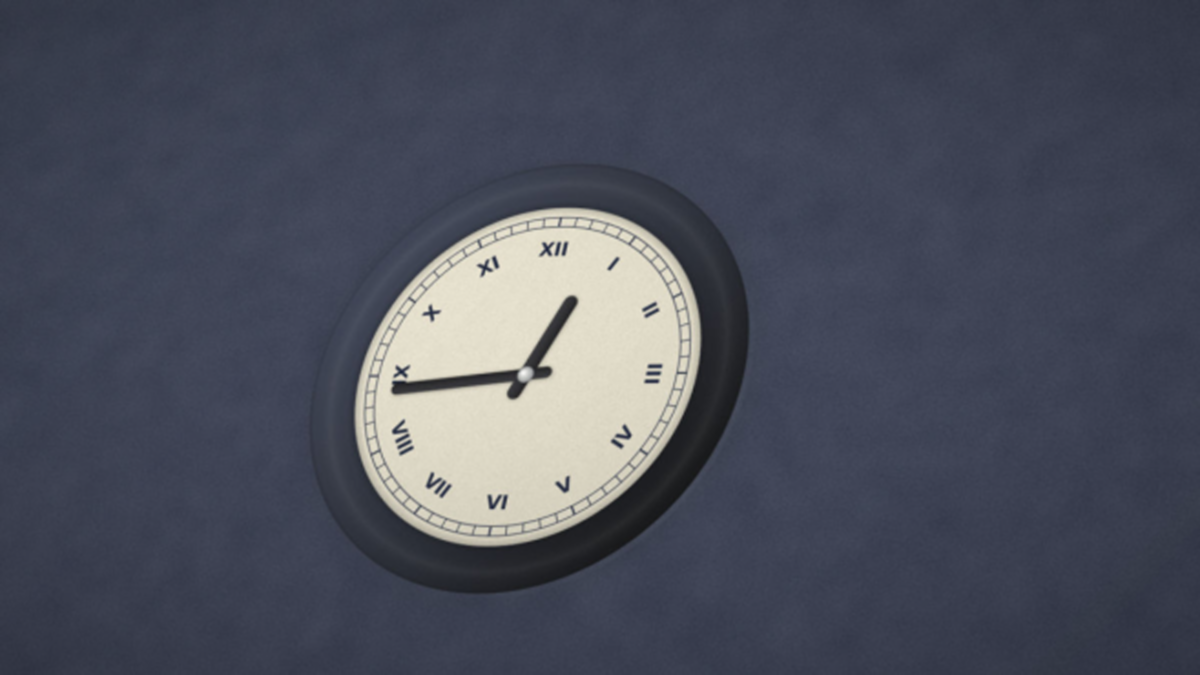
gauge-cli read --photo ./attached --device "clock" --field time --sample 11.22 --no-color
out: 12.44
